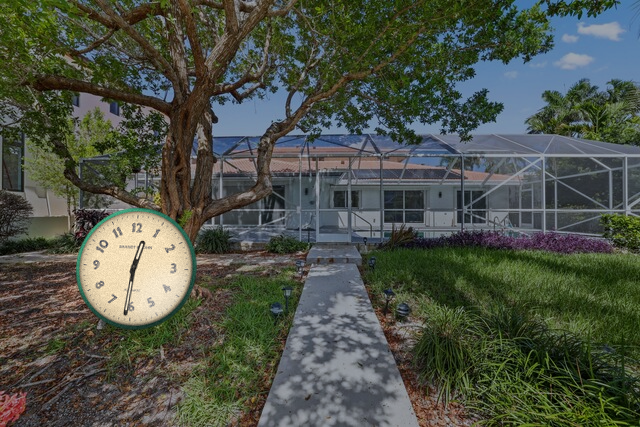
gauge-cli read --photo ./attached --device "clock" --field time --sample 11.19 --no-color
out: 12.31
